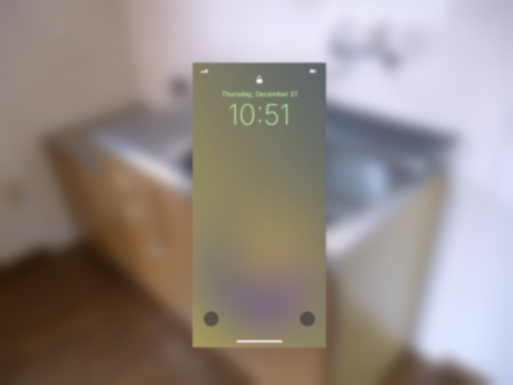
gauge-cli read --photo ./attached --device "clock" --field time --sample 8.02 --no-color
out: 10.51
